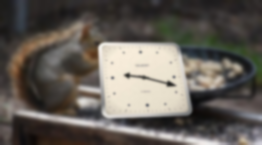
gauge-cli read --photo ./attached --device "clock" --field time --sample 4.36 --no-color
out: 9.18
